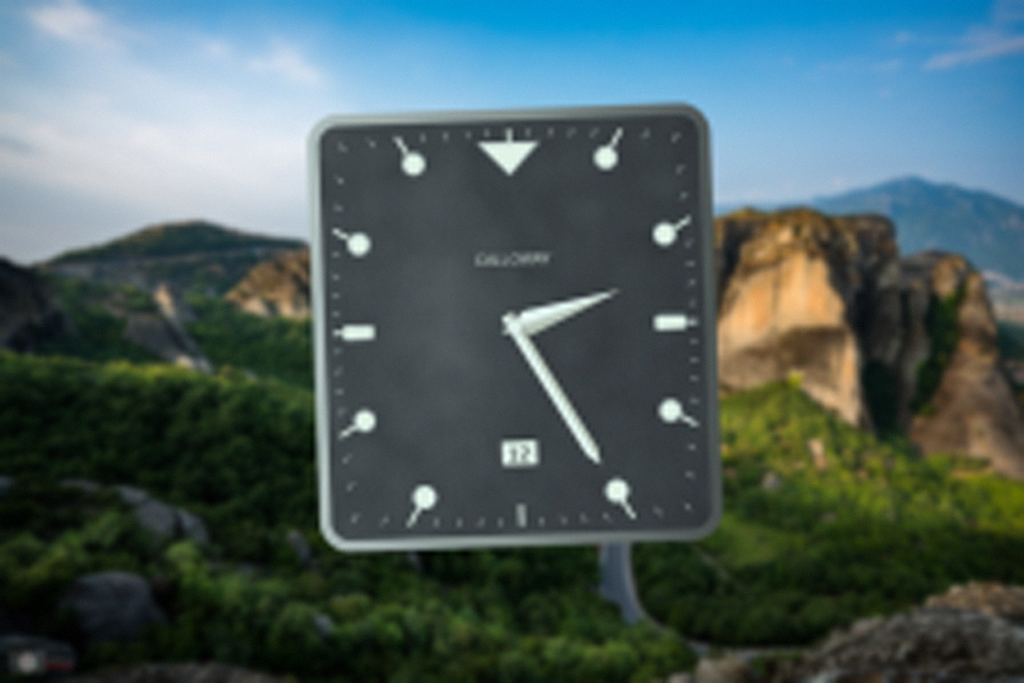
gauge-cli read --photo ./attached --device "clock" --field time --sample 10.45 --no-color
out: 2.25
